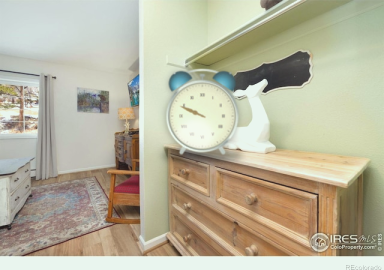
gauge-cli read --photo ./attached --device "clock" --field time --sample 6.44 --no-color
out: 9.49
